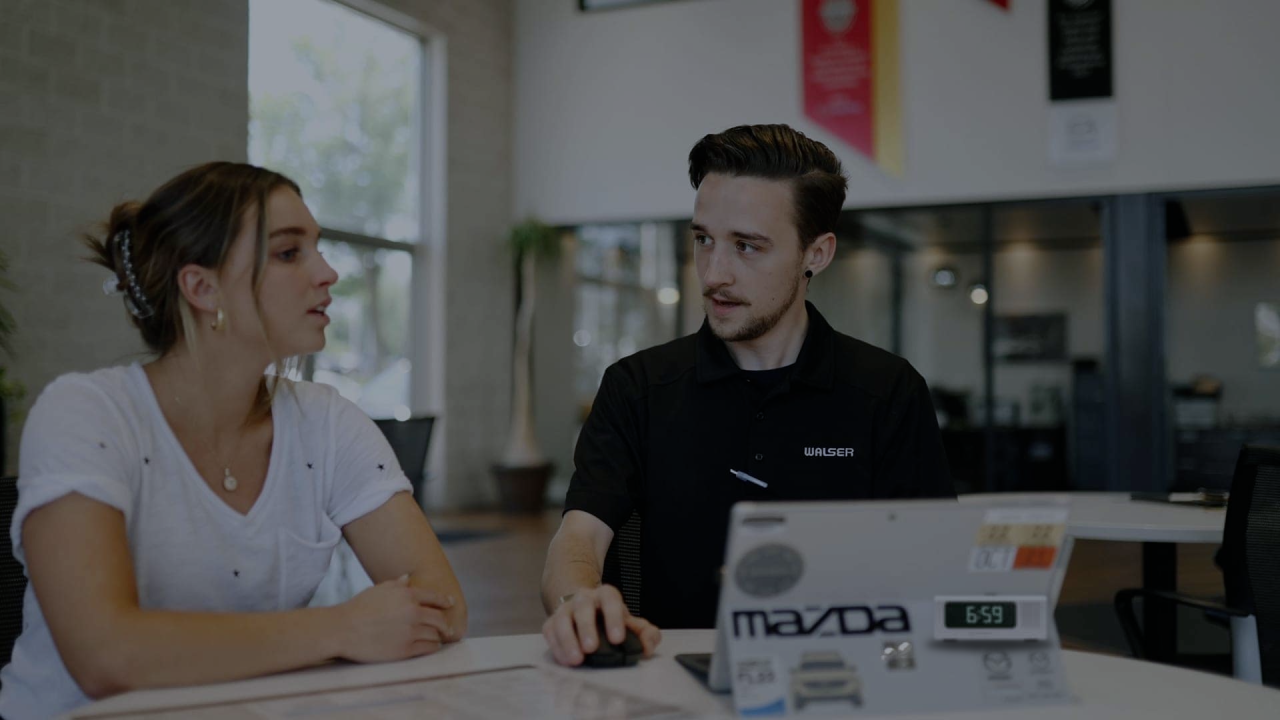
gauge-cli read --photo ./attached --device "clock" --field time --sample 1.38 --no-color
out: 6.59
